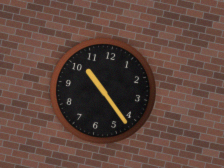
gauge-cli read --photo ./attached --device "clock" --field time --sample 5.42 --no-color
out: 10.22
